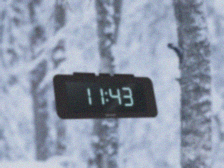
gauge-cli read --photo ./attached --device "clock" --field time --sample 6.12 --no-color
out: 11.43
